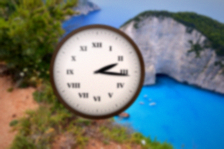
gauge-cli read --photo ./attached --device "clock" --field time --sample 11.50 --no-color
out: 2.16
